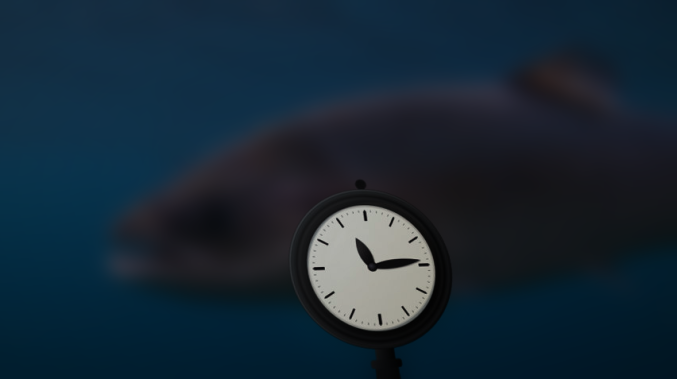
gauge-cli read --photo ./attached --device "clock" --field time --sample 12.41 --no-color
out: 11.14
